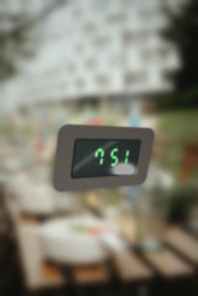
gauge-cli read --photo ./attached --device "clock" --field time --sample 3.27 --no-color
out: 7.51
